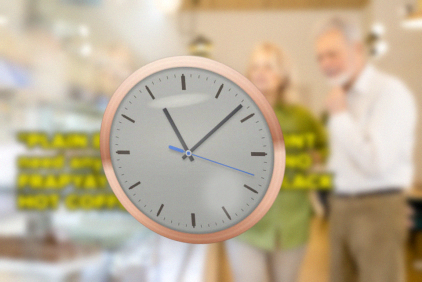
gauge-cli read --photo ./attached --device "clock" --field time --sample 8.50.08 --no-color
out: 11.08.18
